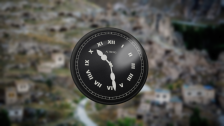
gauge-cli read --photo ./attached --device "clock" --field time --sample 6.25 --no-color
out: 10.28
